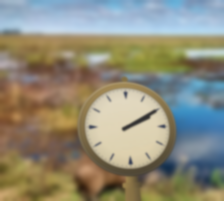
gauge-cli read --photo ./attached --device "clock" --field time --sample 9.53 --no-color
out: 2.10
